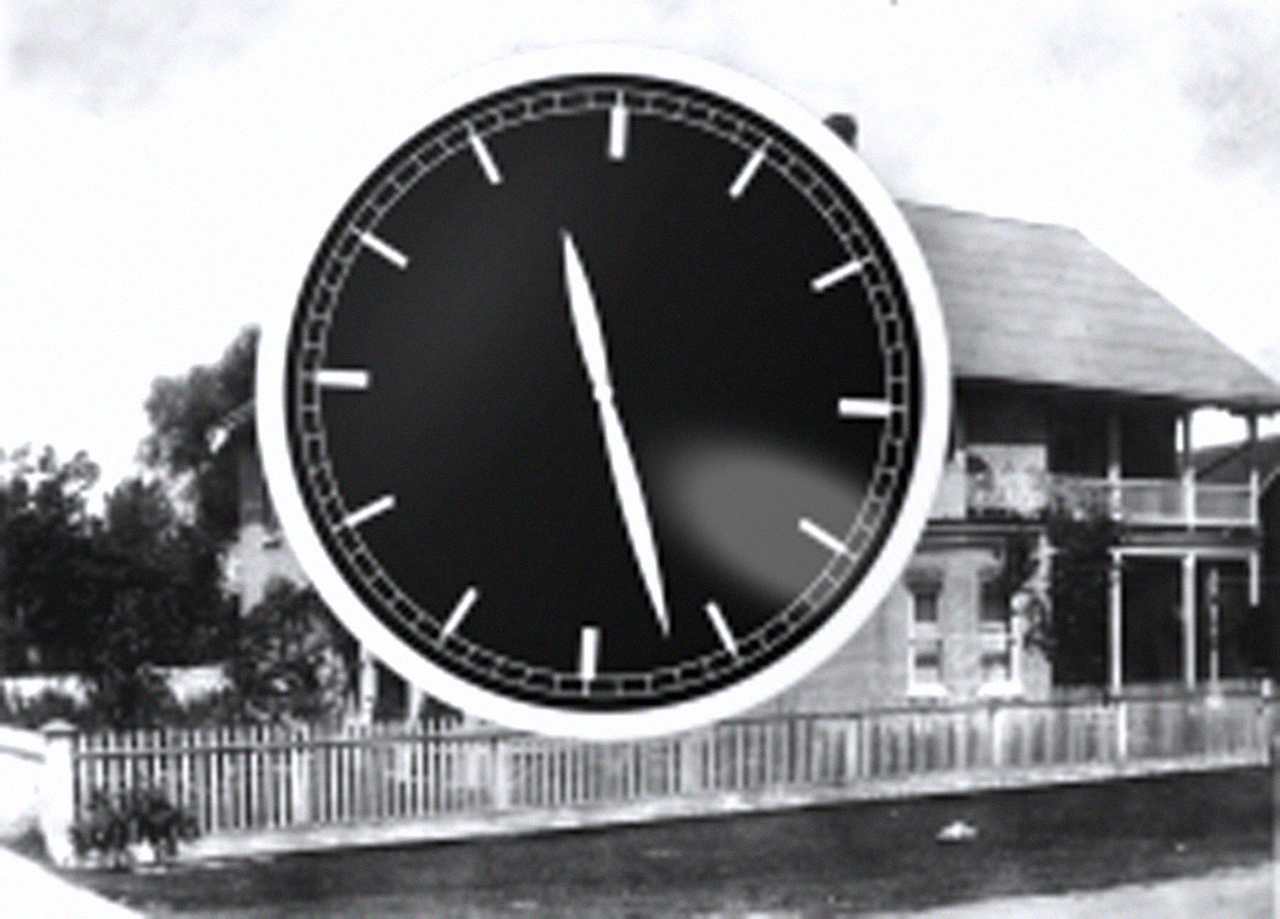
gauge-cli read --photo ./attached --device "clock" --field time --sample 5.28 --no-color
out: 11.27
